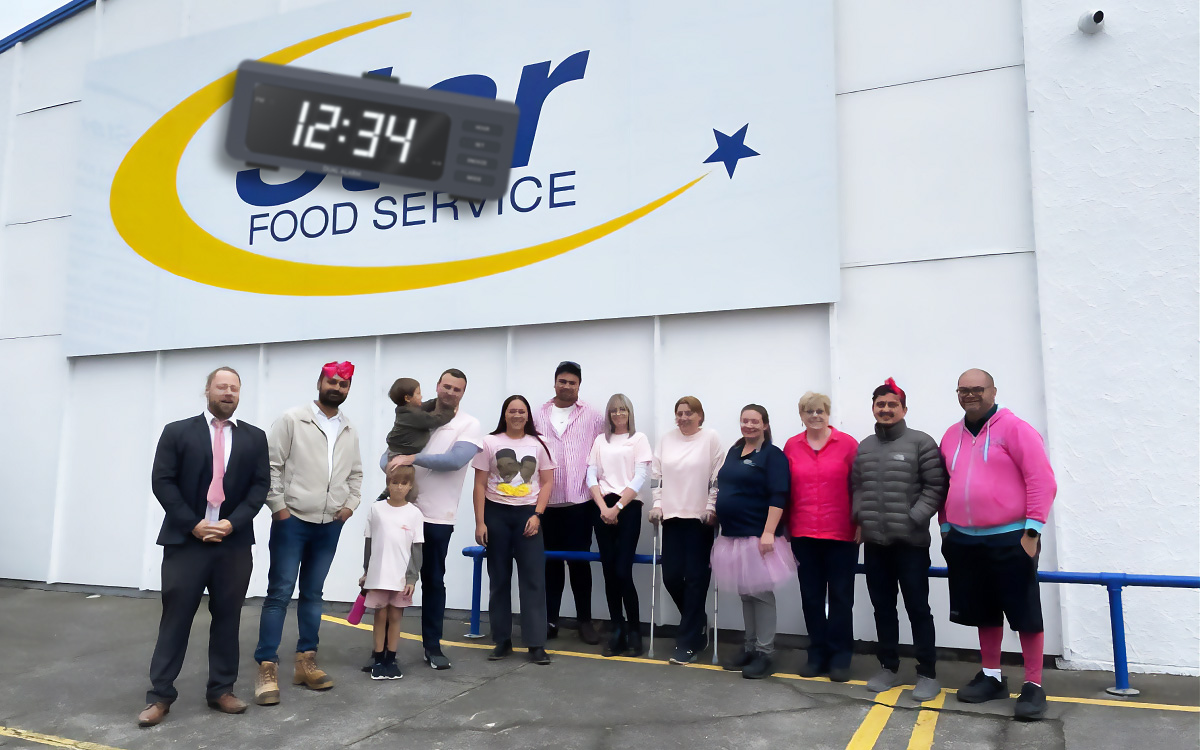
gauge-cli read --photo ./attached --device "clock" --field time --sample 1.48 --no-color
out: 12.34
